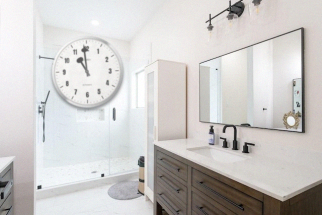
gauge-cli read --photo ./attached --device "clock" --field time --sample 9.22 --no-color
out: 10.59
